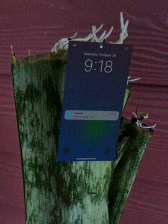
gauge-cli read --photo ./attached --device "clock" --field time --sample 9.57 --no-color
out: 9.18
